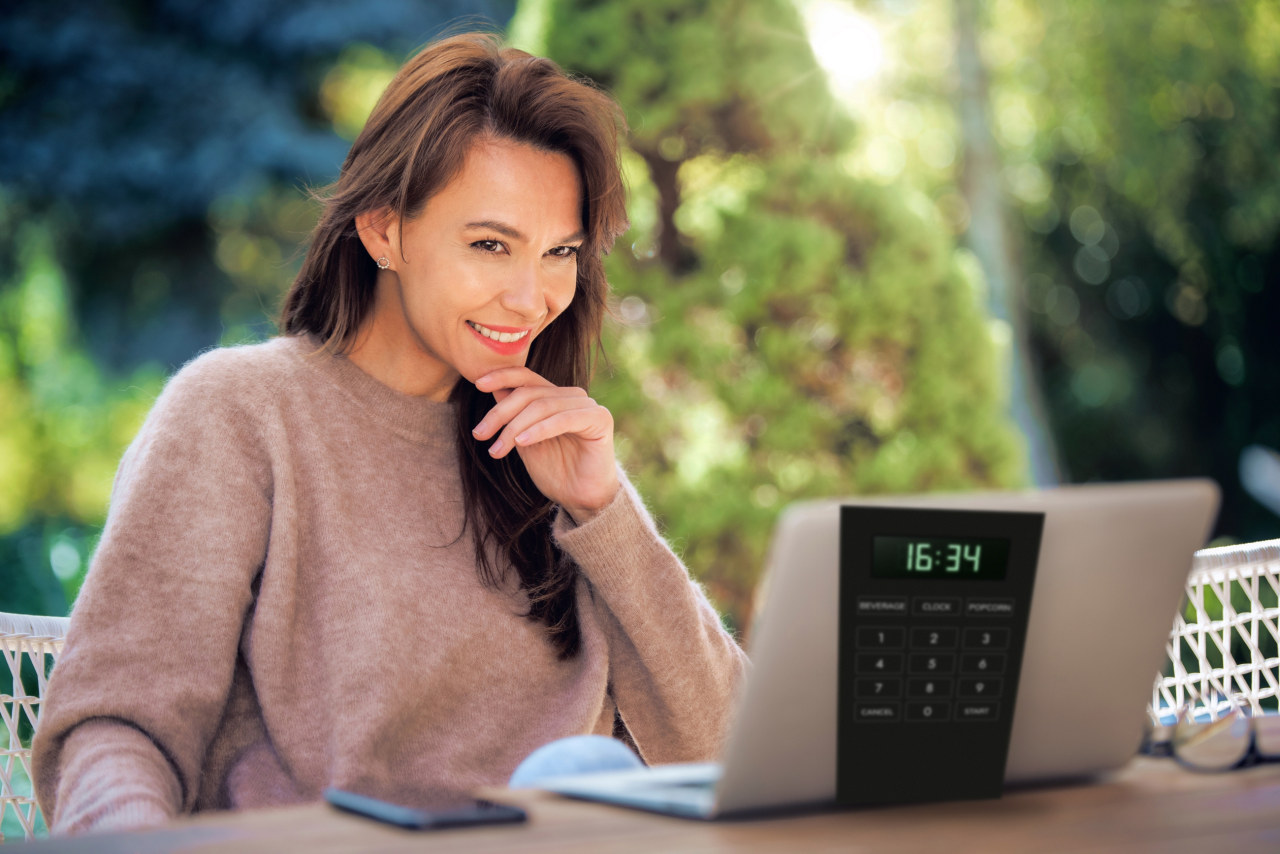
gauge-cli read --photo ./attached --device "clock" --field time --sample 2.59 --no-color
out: 16.34
